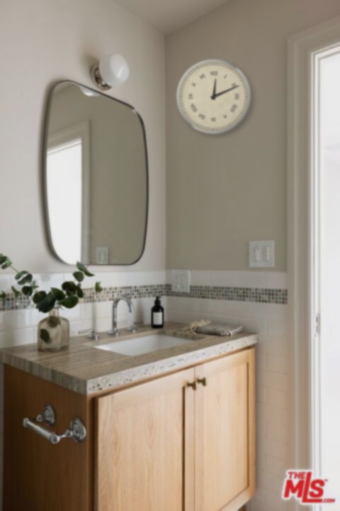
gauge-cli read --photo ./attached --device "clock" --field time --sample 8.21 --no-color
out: 12.11
